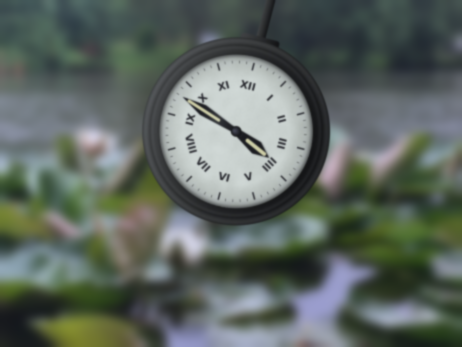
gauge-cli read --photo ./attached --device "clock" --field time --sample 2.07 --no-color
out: 3.48
